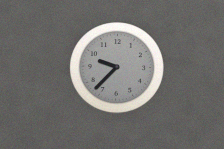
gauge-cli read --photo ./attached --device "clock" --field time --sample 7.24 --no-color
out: 9.37
